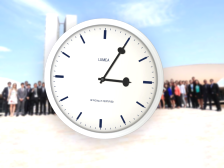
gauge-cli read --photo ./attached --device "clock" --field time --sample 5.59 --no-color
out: 3.05
